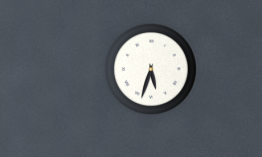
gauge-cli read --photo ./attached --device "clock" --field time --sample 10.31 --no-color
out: 5.33
